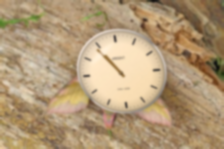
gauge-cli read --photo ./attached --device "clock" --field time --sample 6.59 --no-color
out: 10.54
